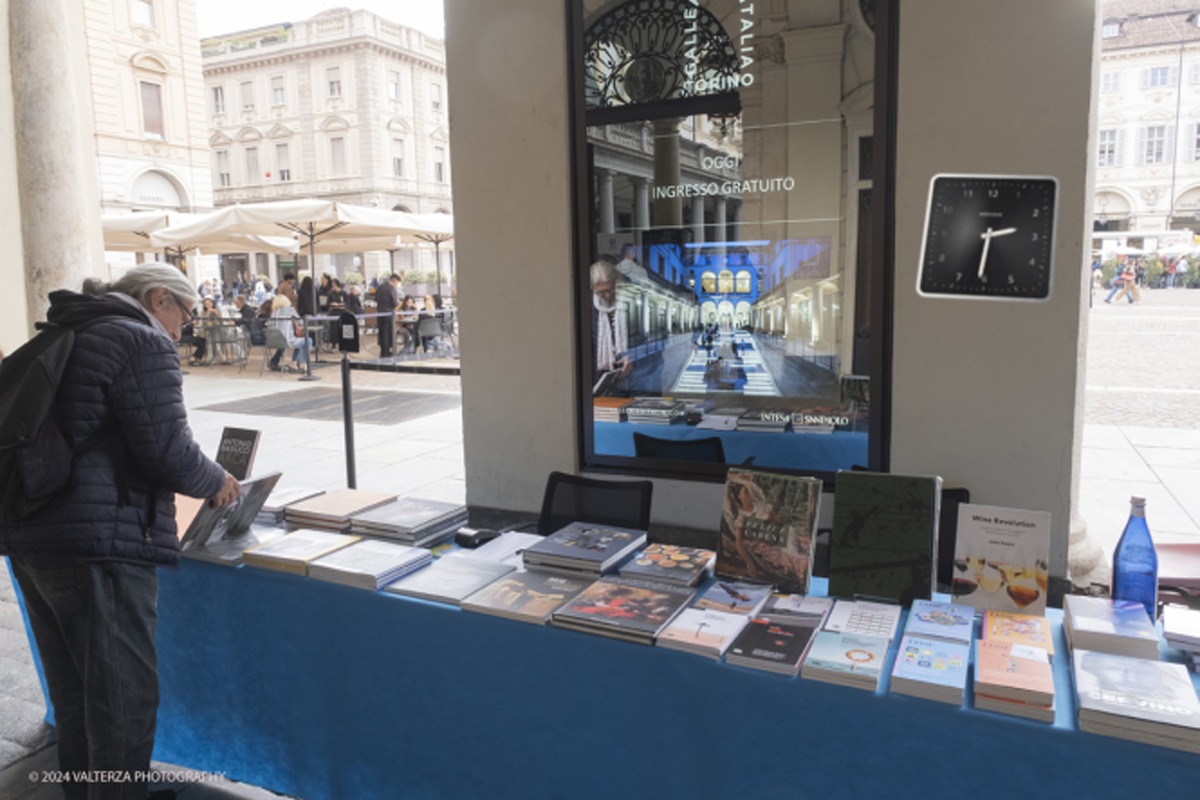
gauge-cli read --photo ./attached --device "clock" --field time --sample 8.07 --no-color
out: 2.31
